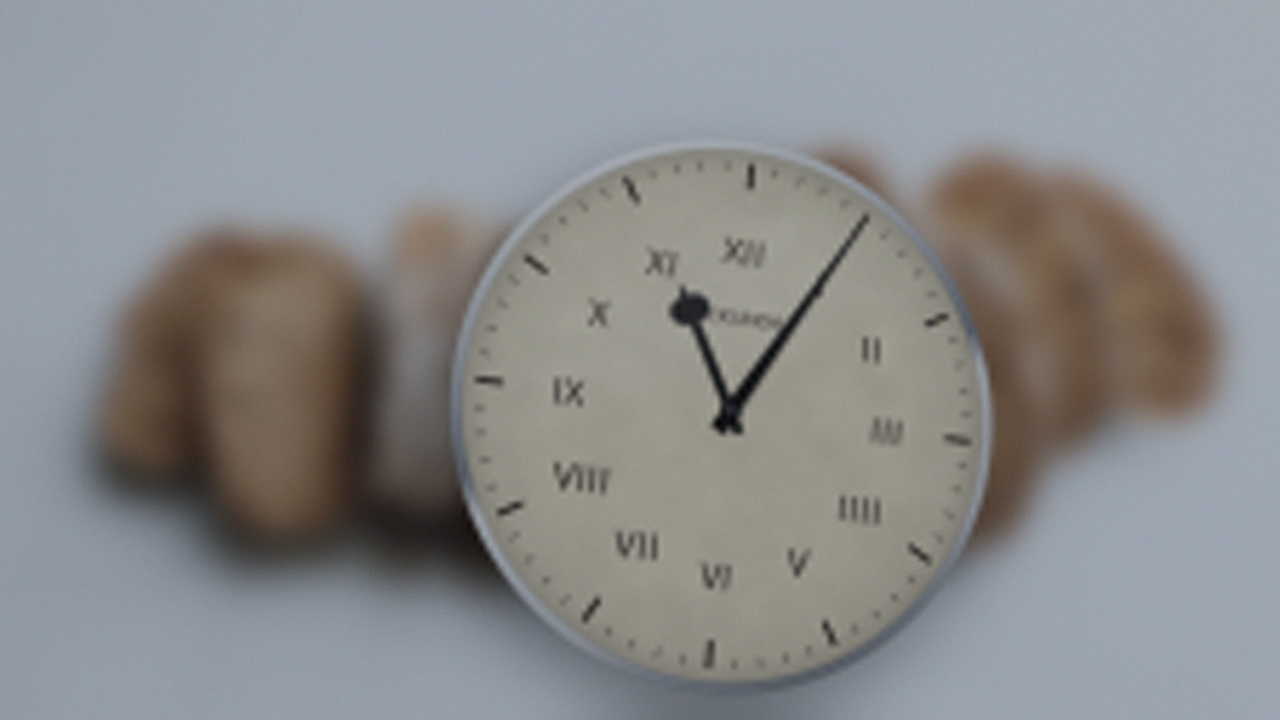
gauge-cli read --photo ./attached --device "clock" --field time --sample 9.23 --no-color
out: 11.05
